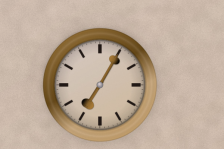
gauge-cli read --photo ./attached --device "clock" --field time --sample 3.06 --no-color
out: 7.05
